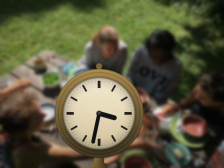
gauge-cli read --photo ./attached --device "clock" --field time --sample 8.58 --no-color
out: 3.32
